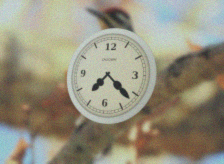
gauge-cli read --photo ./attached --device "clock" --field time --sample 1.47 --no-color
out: 7.22
